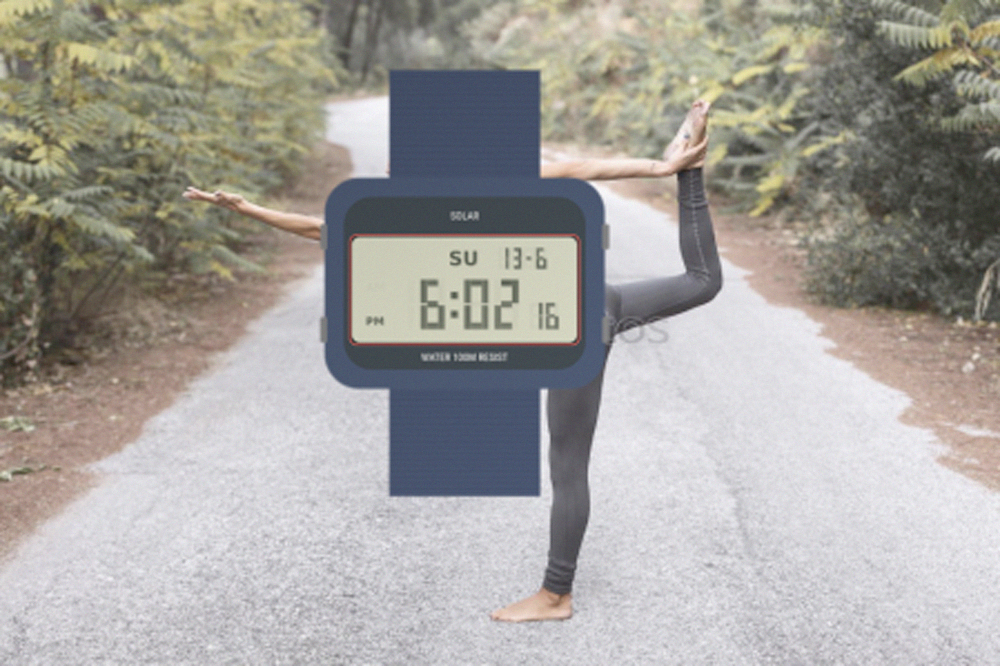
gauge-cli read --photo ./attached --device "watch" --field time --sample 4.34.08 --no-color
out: 6.02.16
